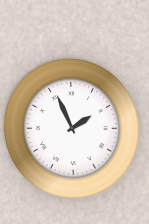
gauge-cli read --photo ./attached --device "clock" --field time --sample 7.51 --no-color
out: 1.56
